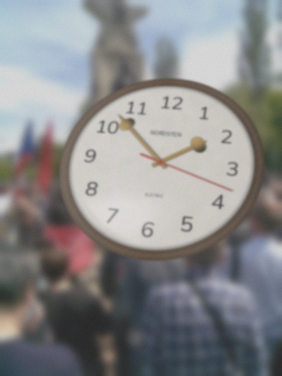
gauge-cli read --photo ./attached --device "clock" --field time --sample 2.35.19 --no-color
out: 1.52.18
